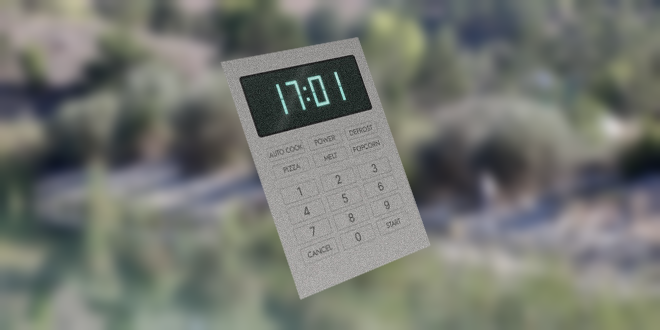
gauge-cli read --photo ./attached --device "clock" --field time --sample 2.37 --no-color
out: 17.01
